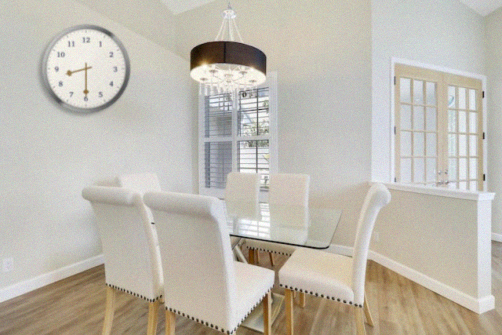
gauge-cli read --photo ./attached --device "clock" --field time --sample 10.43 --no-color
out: 8.30
